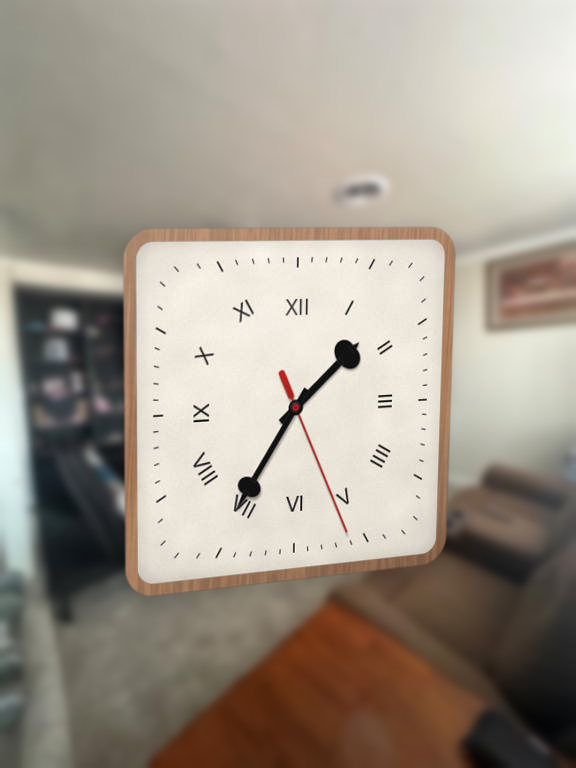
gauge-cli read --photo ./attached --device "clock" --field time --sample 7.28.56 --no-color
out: 1.35.26
